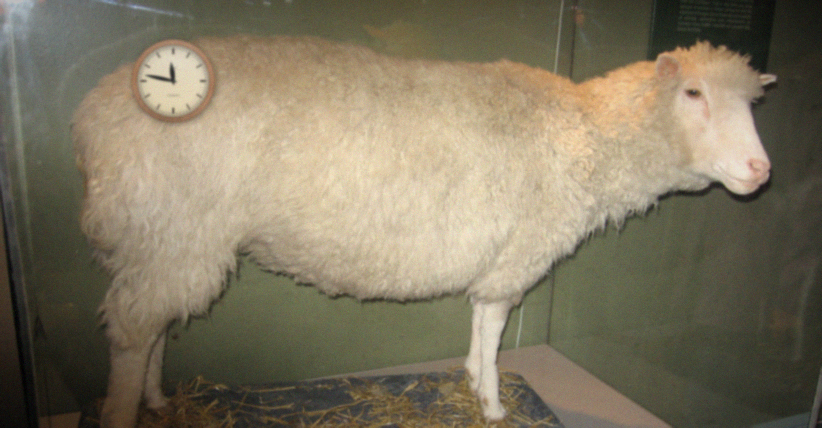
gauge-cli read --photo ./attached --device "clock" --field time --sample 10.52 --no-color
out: 11.47
